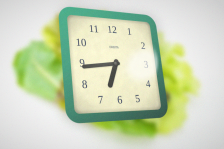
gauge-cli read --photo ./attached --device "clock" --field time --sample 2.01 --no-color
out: 6.44
